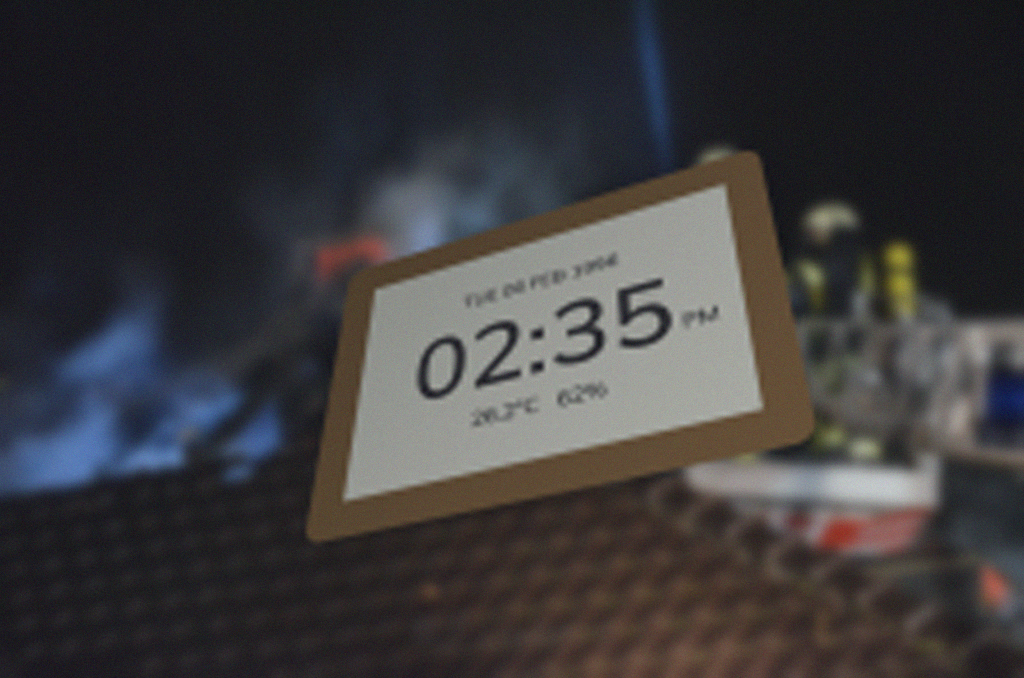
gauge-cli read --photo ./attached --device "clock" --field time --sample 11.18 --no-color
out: 2.35
